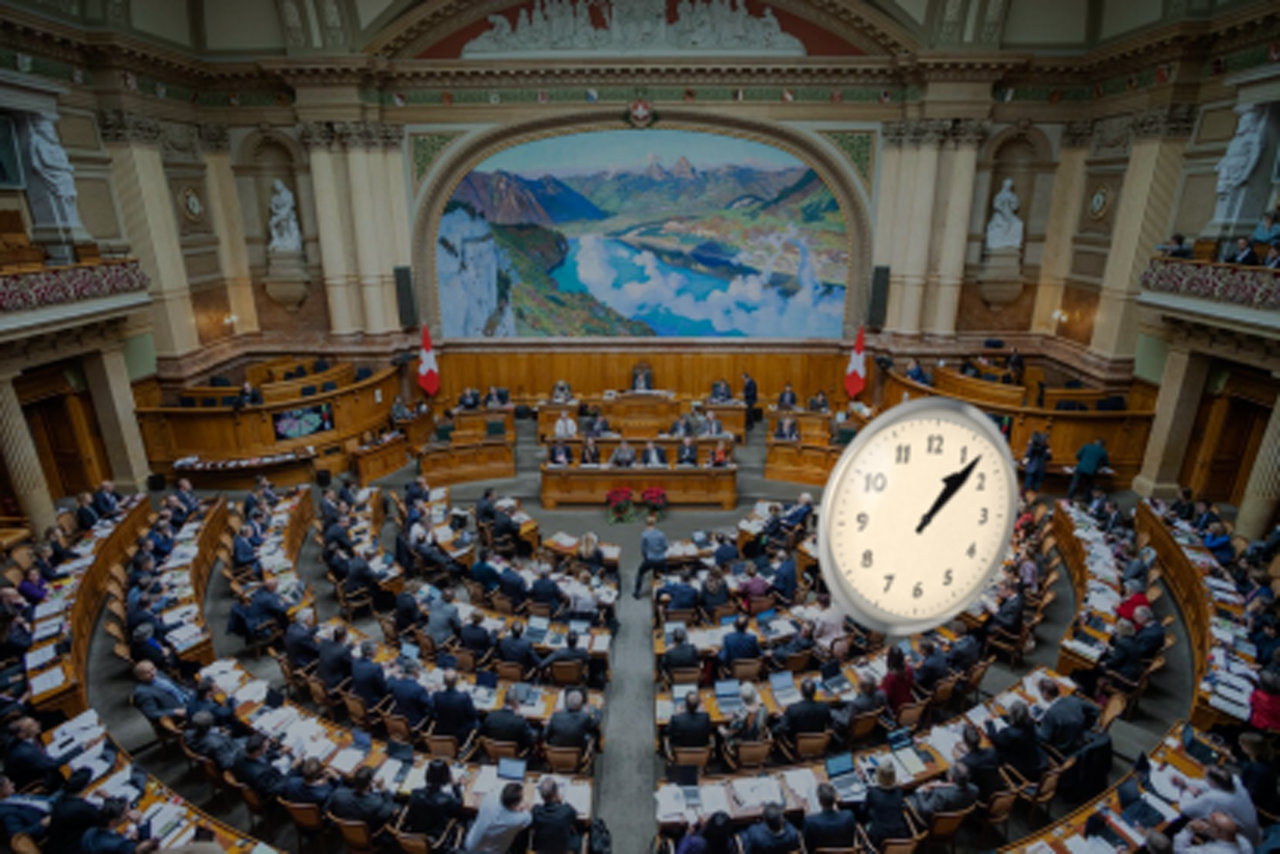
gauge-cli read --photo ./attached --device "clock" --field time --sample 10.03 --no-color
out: 1.07
